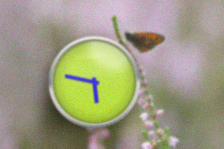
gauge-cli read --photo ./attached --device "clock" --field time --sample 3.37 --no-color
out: 5.47
